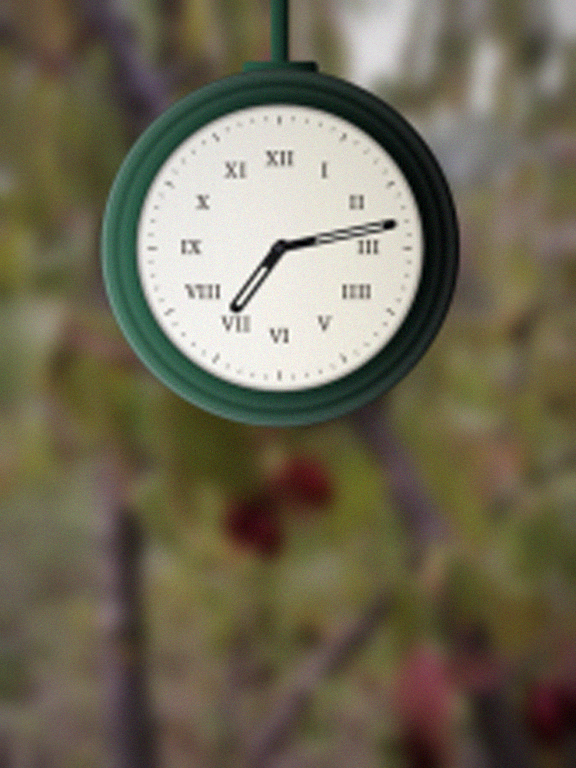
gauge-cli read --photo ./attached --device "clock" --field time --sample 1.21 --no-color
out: 7.13
